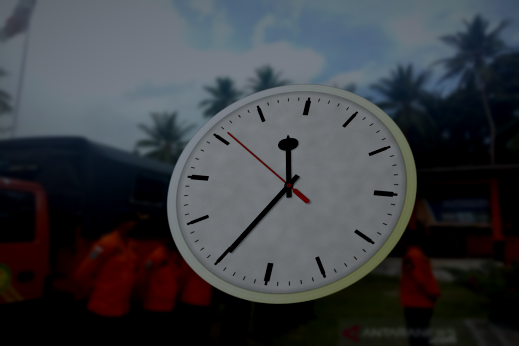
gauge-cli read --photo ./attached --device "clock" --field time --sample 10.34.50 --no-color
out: 11.34.51
